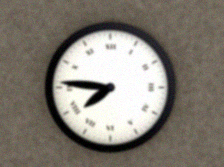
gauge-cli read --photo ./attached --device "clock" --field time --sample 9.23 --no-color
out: 7.46
